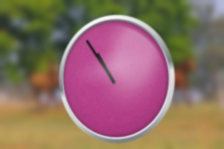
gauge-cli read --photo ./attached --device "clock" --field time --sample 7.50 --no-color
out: 10.54
